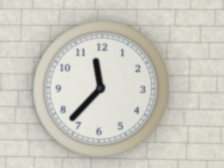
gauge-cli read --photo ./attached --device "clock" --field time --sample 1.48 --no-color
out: 11.37
